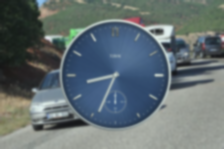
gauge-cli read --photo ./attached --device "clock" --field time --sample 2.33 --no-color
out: 8.34
